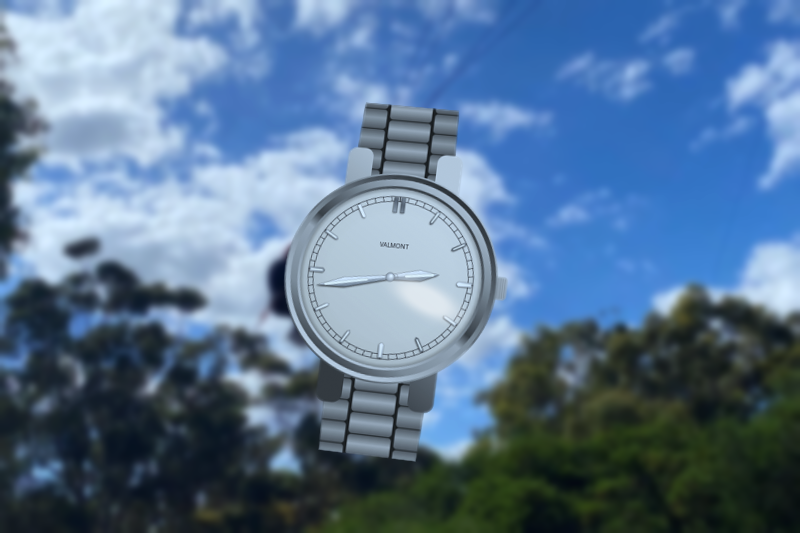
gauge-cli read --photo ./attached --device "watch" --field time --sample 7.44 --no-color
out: 2.43
